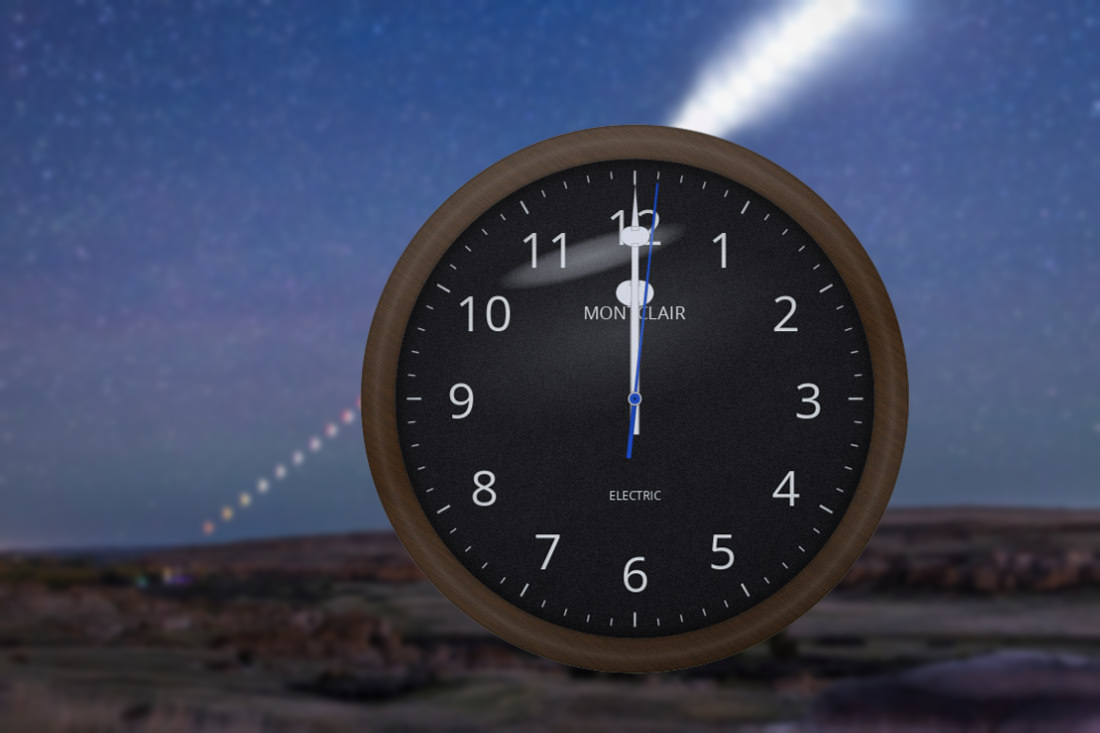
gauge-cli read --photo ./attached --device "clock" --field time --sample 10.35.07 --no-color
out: 12.00.01
